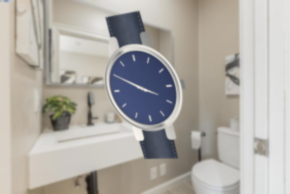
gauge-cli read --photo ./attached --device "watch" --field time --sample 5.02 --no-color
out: 3.50
